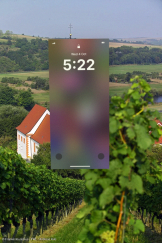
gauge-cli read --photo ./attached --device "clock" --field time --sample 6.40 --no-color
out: 5.22
